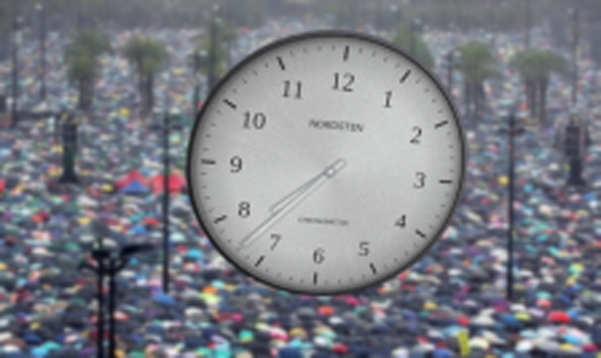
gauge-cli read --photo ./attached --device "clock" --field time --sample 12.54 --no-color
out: 7.37
